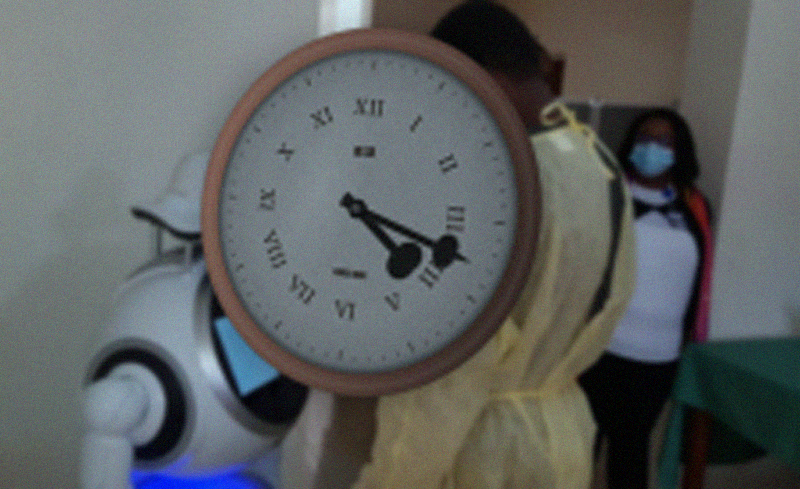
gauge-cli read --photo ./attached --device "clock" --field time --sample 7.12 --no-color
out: 4.18
